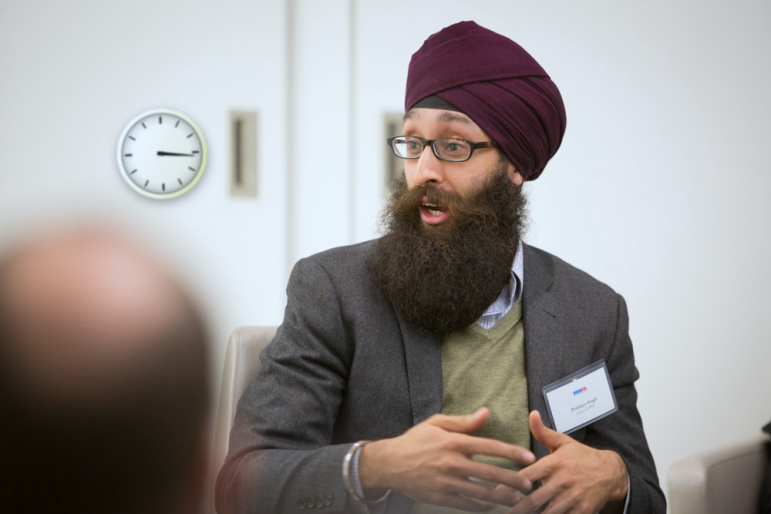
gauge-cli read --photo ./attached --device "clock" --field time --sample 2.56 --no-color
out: 3.16
